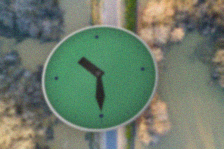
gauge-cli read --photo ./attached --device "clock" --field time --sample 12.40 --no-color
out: 10.30
